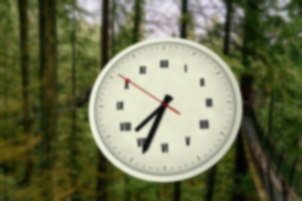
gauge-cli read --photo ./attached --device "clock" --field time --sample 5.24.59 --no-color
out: 7.33.51
